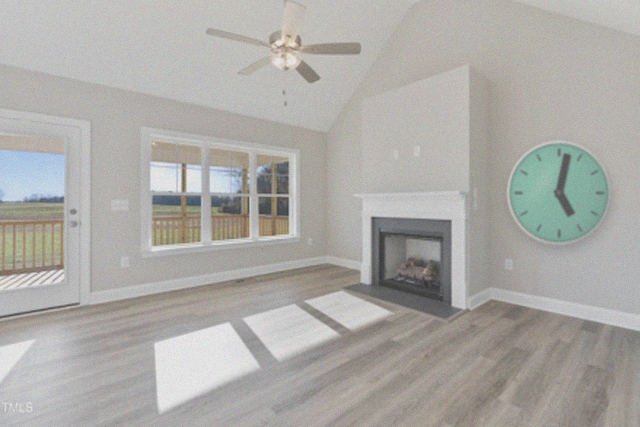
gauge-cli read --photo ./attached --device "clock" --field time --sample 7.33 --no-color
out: 5.02
